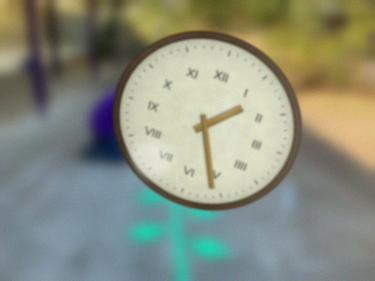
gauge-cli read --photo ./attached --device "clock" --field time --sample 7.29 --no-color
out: 1.26
